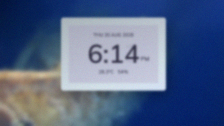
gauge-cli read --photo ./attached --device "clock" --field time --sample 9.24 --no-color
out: 6.14
